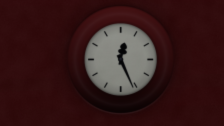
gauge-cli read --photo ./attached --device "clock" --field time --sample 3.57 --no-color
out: 12.26
